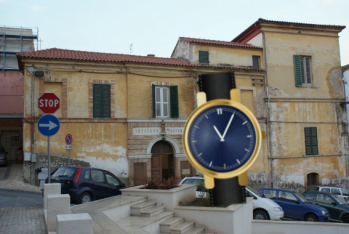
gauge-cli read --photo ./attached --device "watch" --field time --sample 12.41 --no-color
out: 11.05
